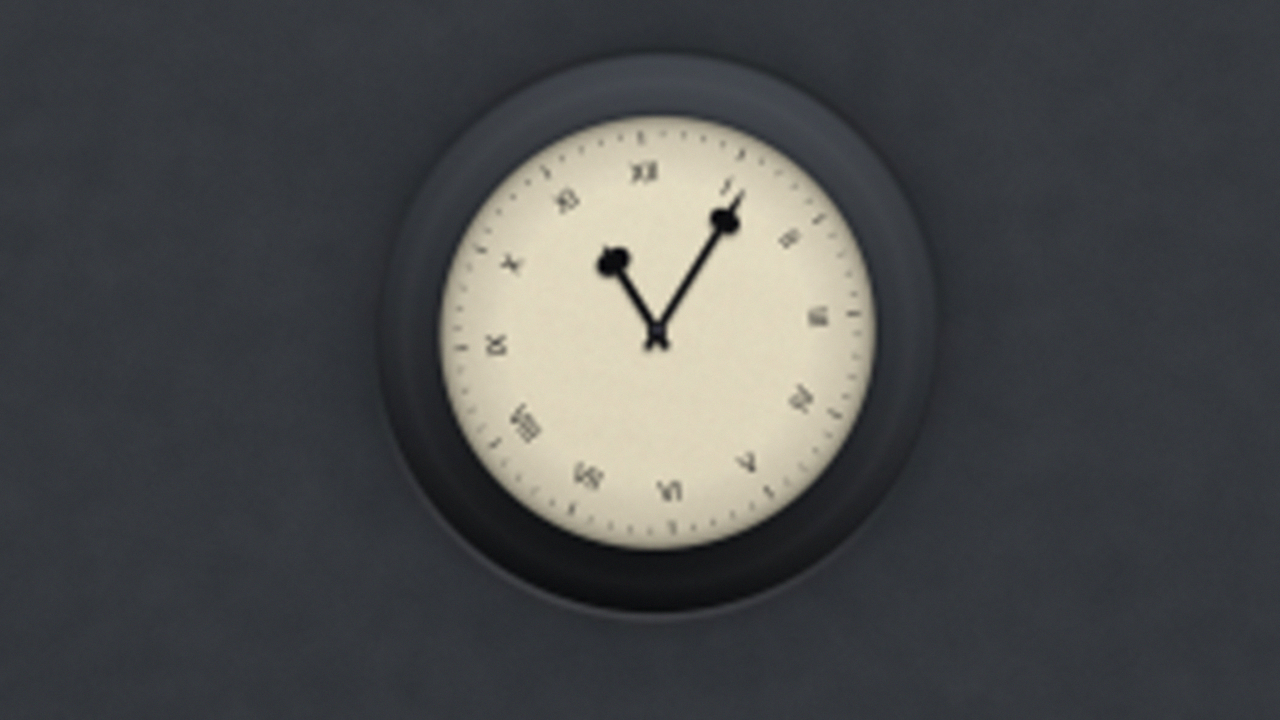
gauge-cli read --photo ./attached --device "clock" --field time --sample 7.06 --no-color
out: 11.06
